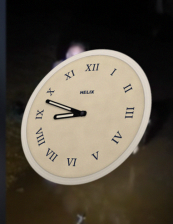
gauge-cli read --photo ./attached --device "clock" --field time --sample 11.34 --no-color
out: 8.48
